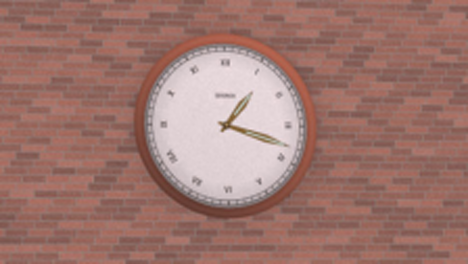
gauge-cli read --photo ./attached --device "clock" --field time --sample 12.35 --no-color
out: 1.18
